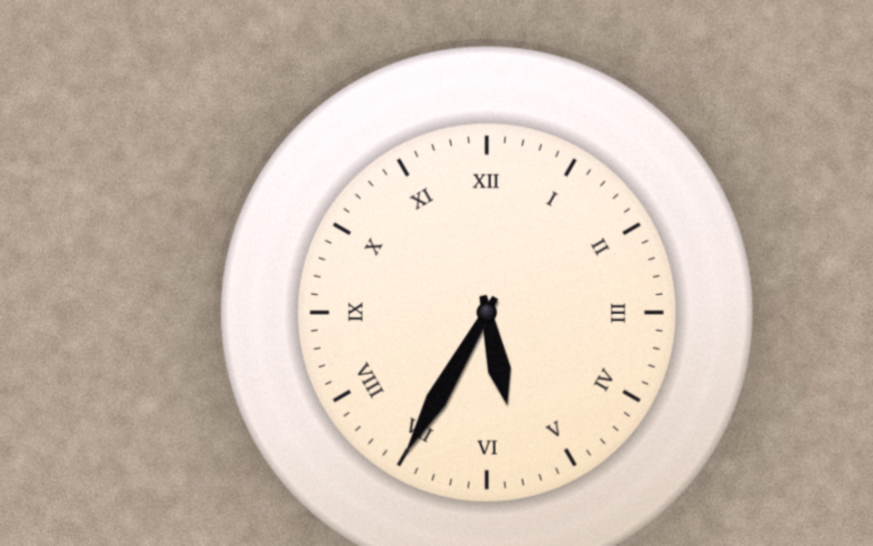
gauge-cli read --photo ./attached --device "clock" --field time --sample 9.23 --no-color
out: 5.35
